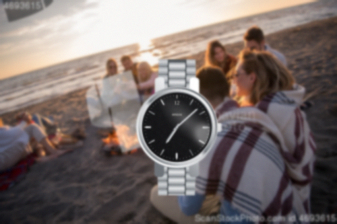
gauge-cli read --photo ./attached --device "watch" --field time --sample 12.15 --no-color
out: 7.08
